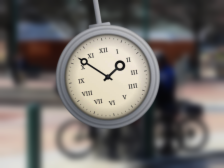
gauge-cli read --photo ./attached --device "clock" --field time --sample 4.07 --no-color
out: 1.52
